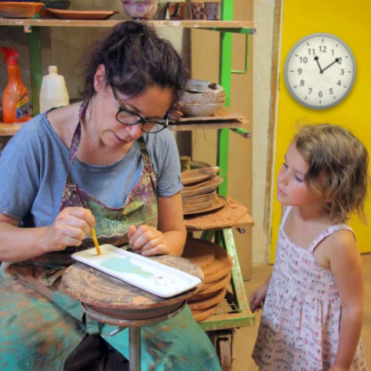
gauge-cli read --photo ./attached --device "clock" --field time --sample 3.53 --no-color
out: 11.09
